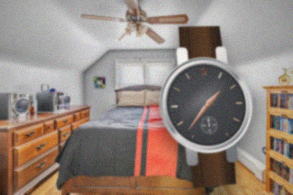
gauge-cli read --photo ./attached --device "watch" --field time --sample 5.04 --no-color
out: 1.37
